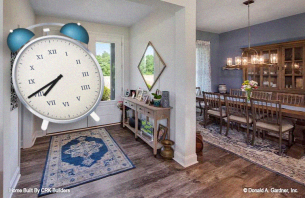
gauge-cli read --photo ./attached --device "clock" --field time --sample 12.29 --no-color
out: 7.41
